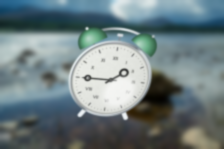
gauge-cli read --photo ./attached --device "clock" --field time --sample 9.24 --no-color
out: 1.45
